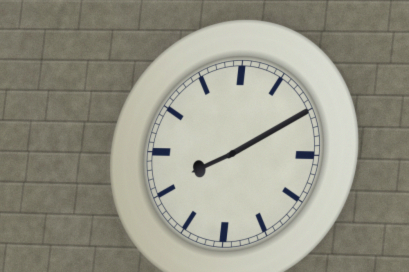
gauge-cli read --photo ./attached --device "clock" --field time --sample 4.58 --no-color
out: 8.10
